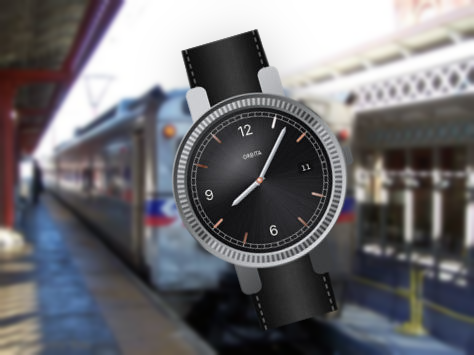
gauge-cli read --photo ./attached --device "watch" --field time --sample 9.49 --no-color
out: 8.07
